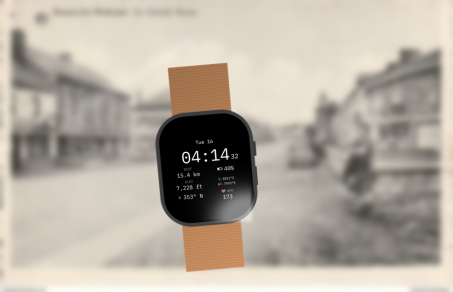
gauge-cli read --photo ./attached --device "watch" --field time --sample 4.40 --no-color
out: 4.14
